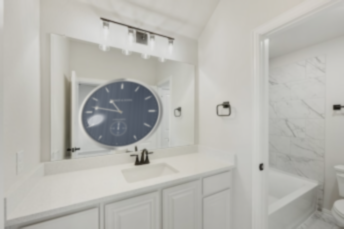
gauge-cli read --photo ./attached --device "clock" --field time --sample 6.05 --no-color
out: 10.47
